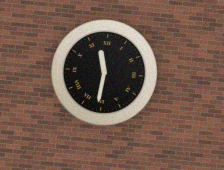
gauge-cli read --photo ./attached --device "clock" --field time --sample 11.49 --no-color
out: 11.31
